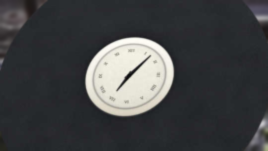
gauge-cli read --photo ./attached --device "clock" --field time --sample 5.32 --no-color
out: 7.07
